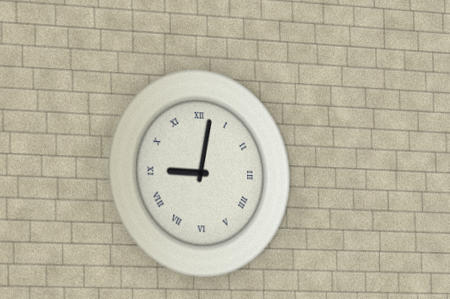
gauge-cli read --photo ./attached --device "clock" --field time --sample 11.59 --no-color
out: 9.02
